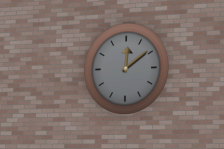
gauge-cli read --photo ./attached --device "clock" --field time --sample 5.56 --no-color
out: 12.09
